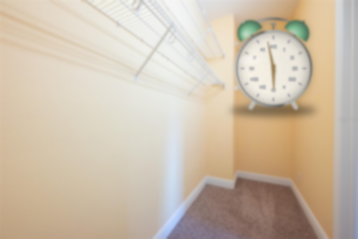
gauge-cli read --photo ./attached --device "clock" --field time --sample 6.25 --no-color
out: 5.58
